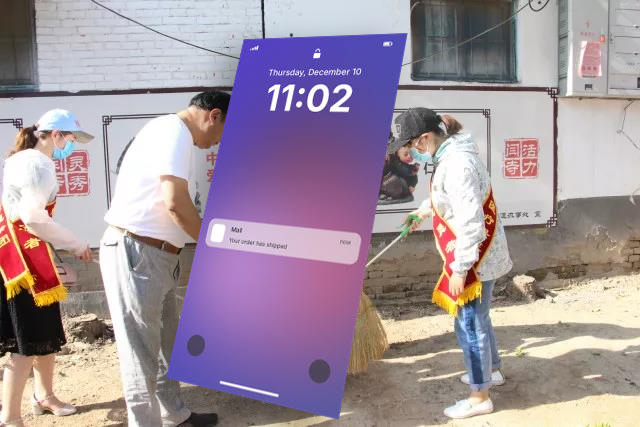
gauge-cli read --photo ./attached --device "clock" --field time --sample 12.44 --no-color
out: 11.02
